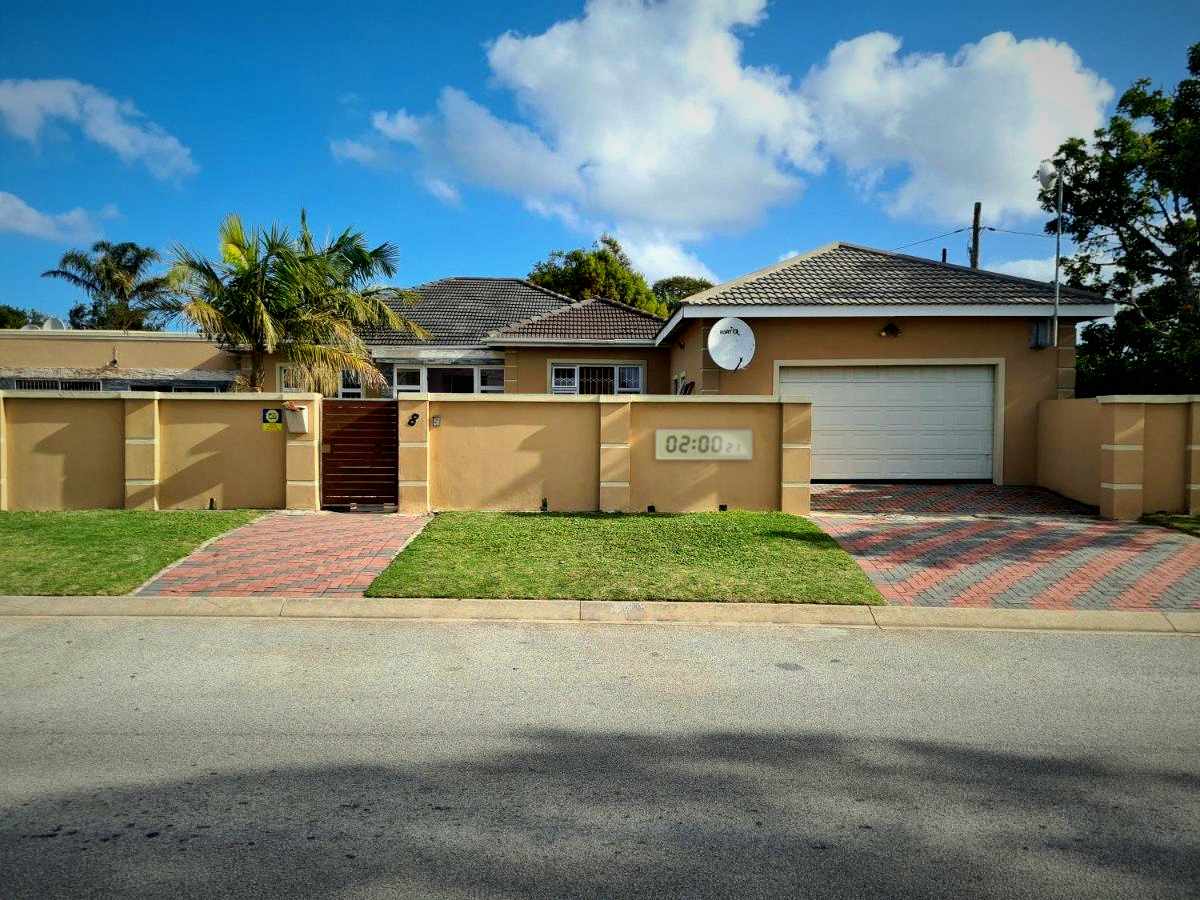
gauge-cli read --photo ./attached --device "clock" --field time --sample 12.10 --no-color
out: 2.00
